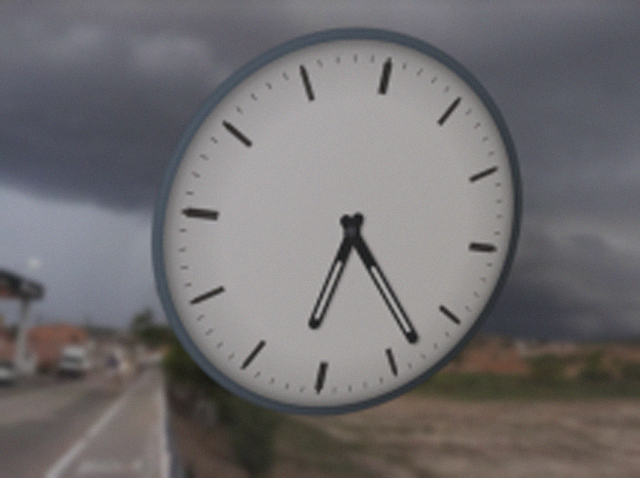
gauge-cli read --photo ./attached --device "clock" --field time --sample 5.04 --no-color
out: 6.23
